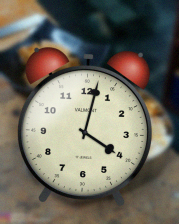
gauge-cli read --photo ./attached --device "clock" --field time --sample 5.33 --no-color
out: 4.02
